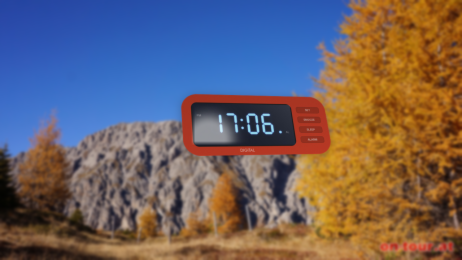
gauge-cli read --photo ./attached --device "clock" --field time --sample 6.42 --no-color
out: 17.06
